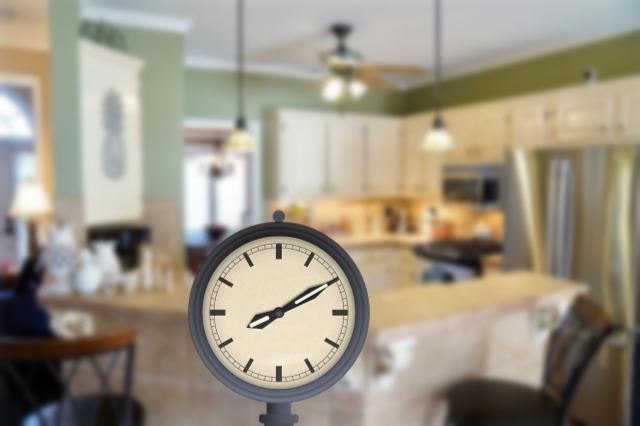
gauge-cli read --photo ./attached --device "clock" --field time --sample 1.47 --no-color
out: 8.10
